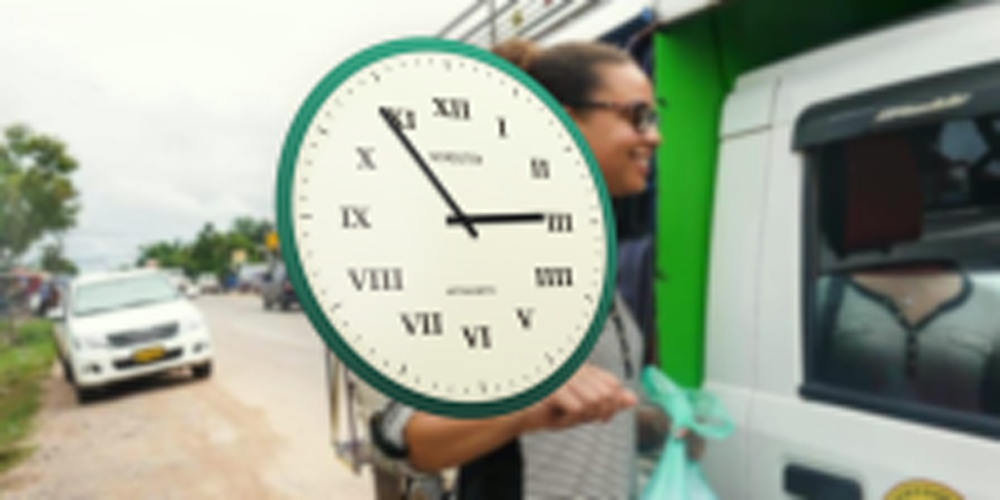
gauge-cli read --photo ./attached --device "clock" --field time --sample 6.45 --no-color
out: 2.54
